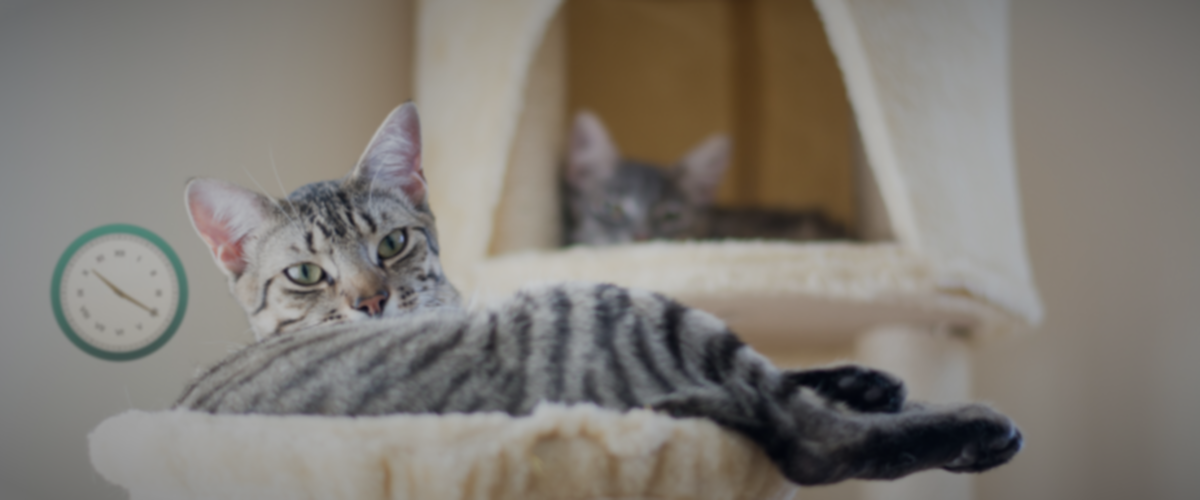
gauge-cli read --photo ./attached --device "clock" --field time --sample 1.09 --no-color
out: 10.20
